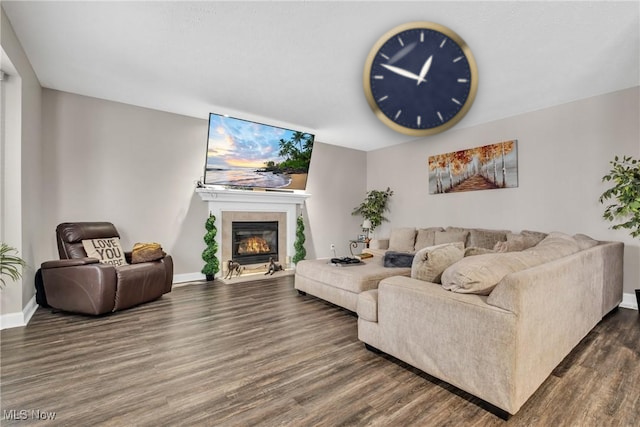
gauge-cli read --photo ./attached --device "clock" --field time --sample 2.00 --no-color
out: 12.48
